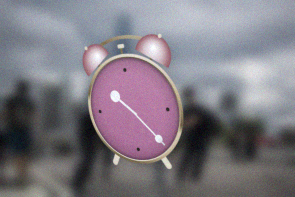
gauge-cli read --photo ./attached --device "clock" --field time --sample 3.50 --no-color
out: 10.23
